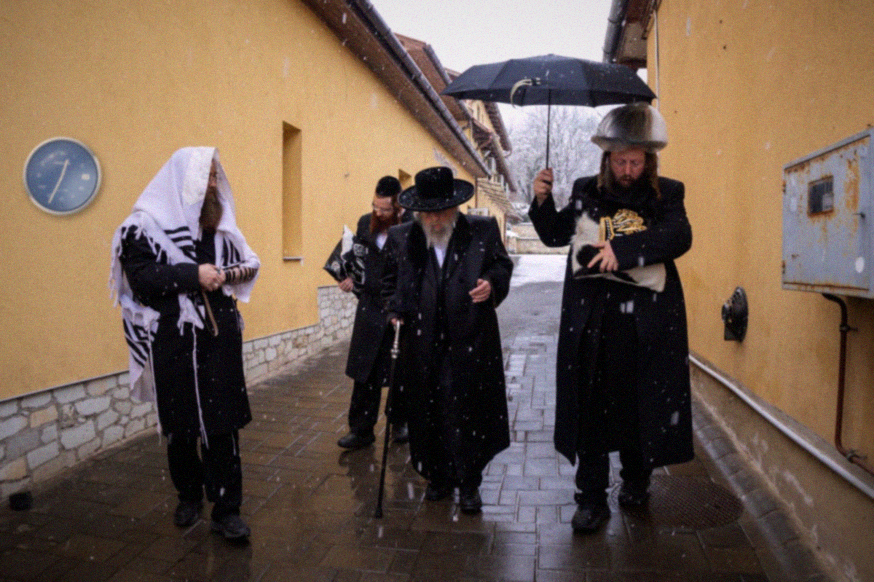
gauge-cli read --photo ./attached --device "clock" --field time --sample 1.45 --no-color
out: 12.34
